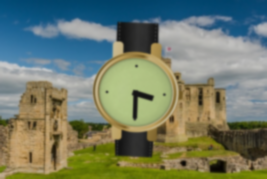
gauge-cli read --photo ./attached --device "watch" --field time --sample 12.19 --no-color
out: 3.30
